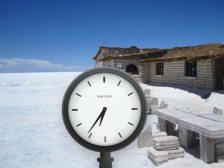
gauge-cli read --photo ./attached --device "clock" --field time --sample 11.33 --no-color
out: 6.36
